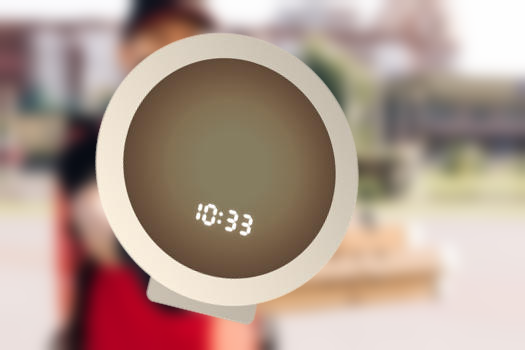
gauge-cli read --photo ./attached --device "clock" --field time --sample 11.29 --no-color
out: 10.33
